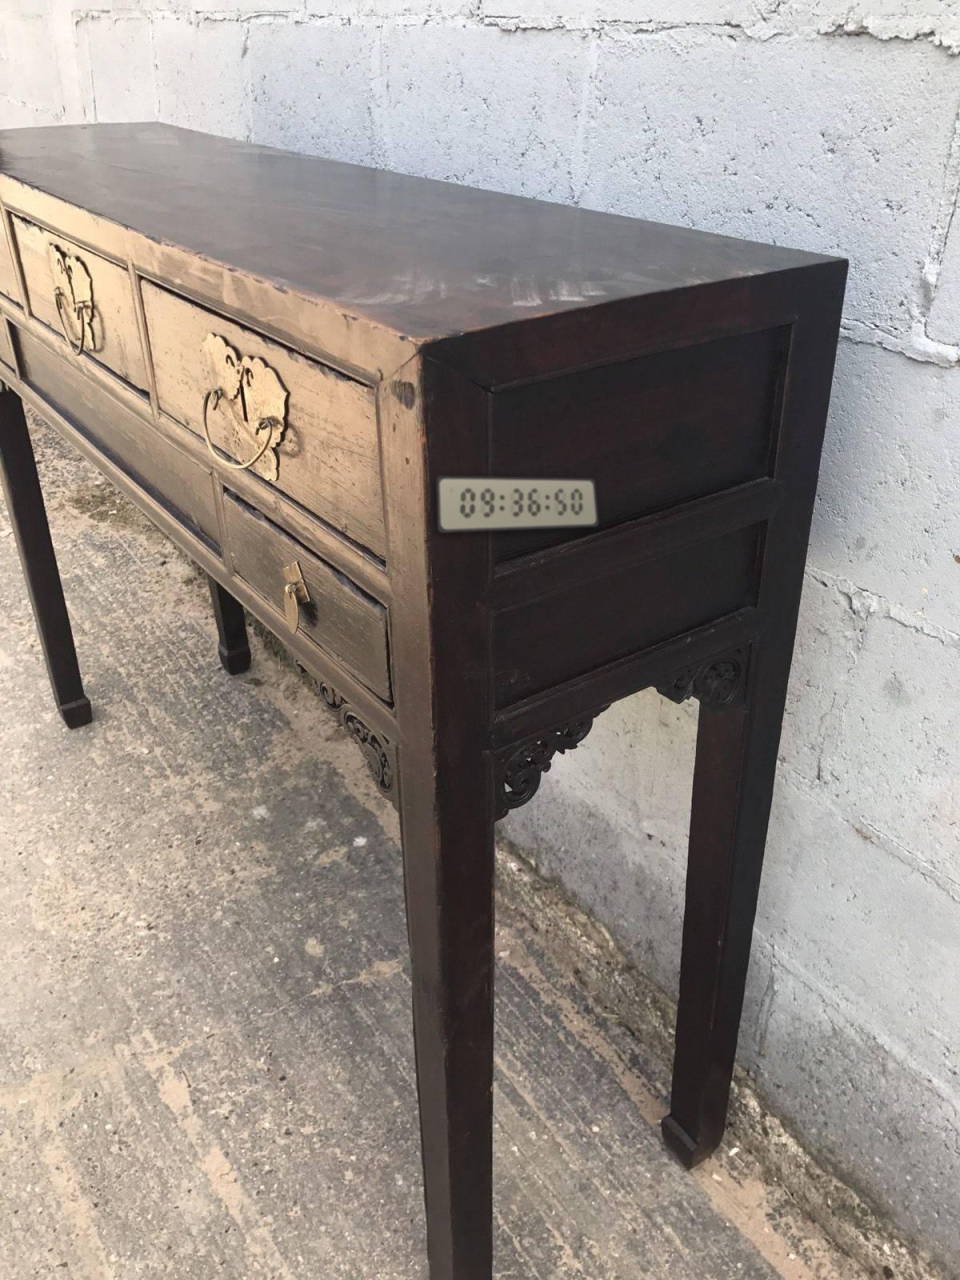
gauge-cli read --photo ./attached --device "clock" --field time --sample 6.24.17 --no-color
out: 9.36.50
